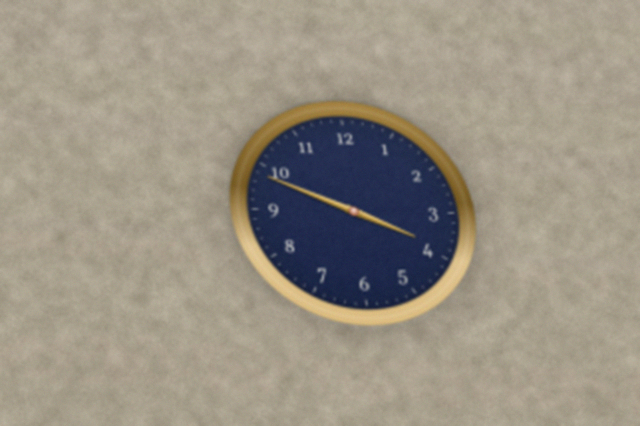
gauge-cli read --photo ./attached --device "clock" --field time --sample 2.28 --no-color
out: 3.49
